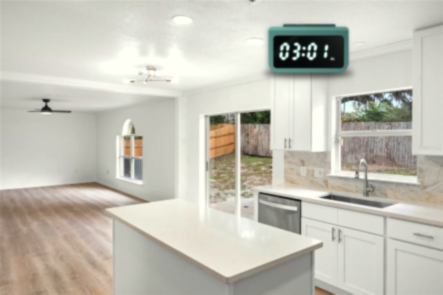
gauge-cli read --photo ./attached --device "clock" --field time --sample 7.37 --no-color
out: 3.01
